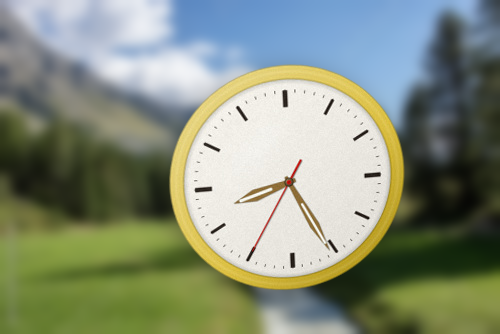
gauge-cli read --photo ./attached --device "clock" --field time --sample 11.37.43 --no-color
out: 8.25.35
